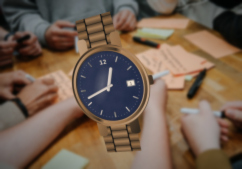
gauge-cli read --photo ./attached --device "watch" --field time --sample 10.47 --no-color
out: 12.42
